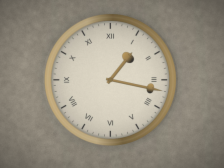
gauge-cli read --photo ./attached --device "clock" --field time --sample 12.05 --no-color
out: 1.17
